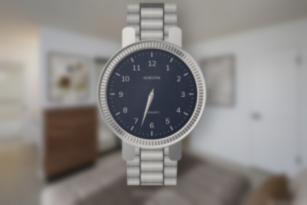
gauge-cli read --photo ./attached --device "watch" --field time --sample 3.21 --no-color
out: 6.33
